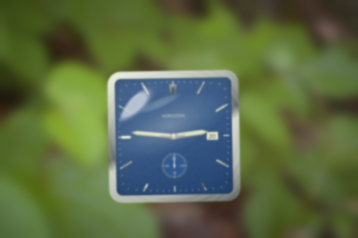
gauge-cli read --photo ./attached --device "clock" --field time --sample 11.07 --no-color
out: 2.46
